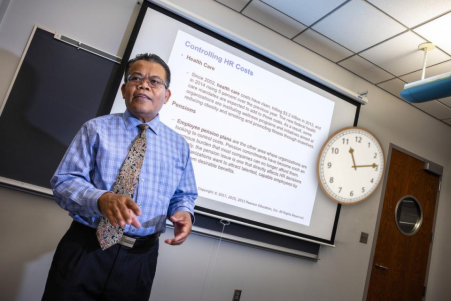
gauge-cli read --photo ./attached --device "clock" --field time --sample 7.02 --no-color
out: 11.14
